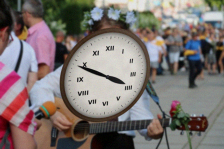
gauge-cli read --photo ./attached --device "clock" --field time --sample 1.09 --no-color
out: 3.49
